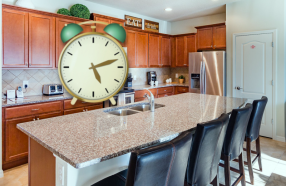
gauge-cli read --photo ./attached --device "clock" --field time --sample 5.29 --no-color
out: 5.12
